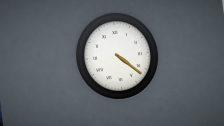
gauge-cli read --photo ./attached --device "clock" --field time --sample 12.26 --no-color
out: 4.22
